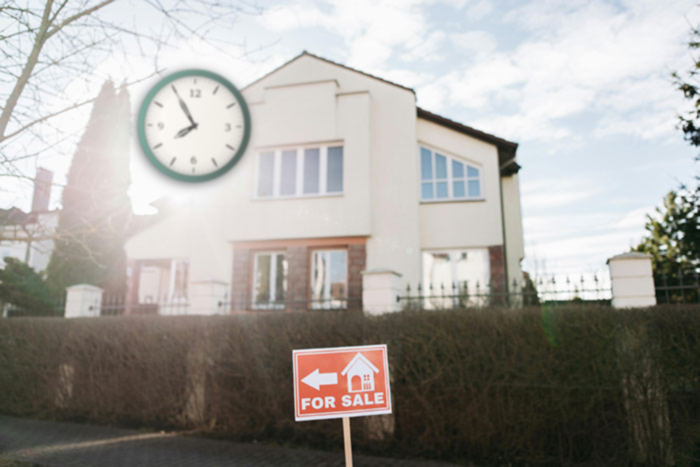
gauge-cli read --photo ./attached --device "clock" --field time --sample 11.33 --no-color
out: 7.55
